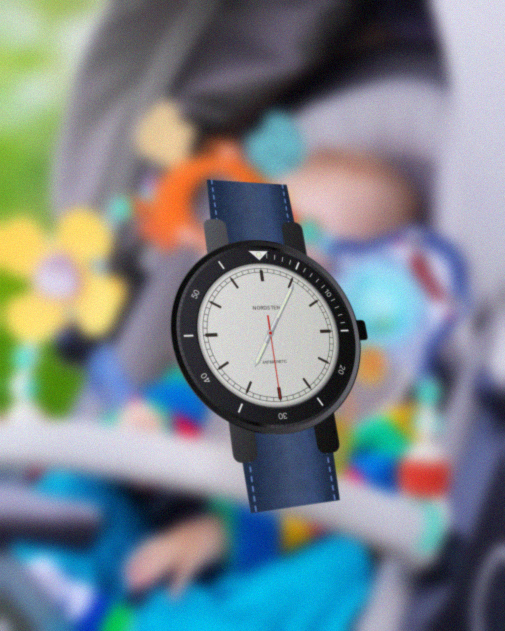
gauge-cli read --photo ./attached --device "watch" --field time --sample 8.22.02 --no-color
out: 7.05.30
